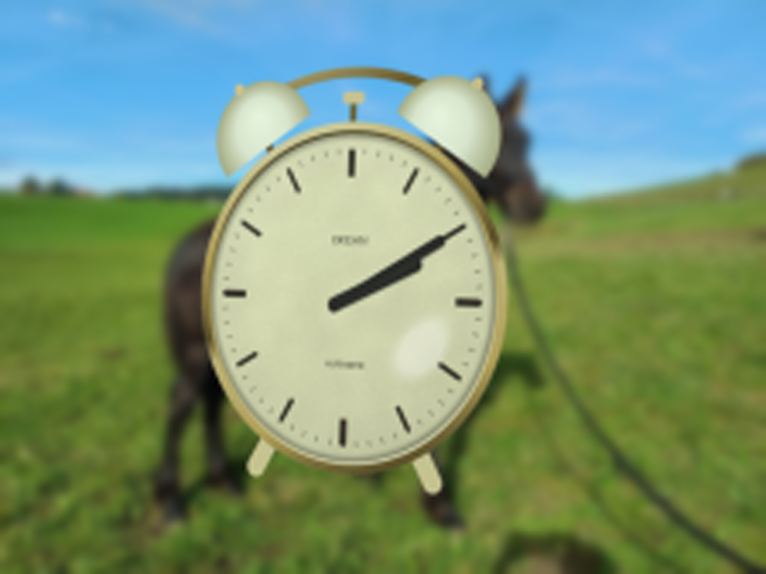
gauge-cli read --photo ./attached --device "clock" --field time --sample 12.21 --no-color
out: 2.10
